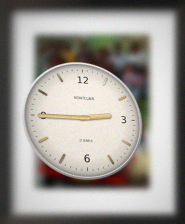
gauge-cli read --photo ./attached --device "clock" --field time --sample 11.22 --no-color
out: 2.45
